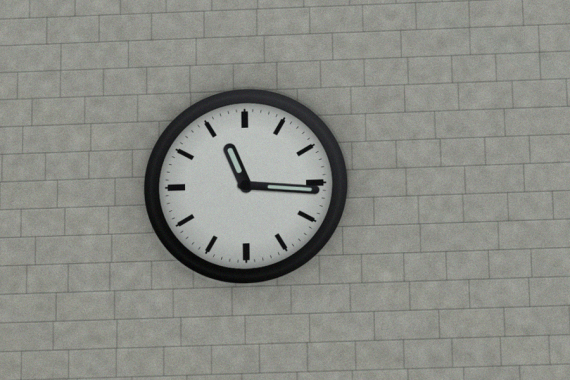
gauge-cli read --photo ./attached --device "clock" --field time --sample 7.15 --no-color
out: 11.16
